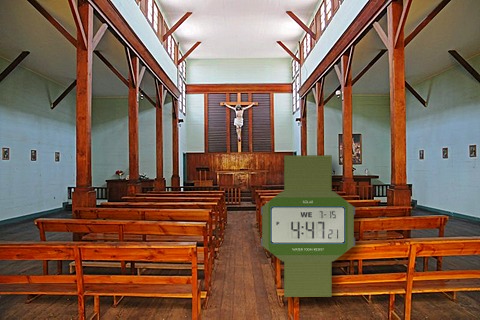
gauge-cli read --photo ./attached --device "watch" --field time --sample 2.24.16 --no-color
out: 4.47.21
